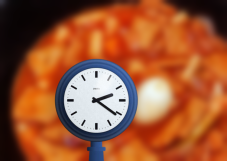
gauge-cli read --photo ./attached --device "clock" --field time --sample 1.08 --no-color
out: 2.21
